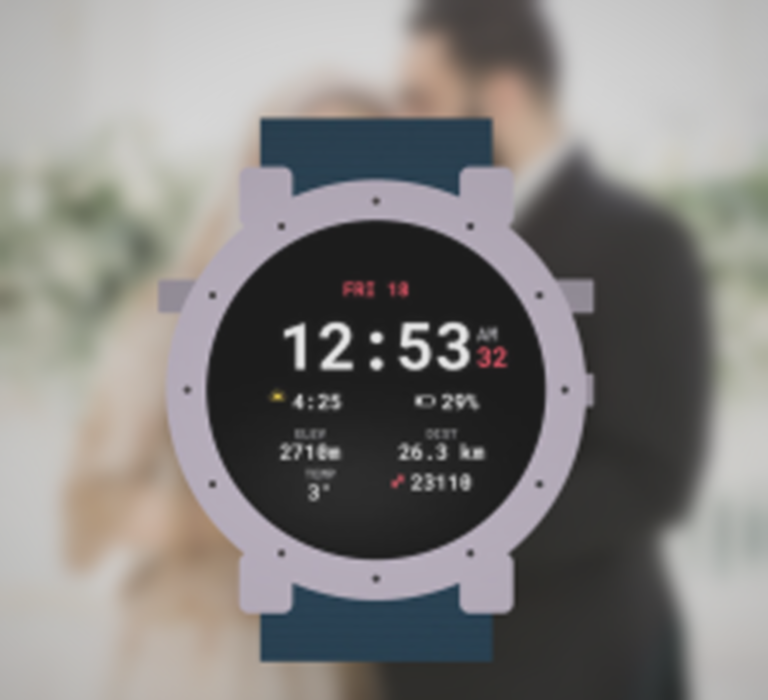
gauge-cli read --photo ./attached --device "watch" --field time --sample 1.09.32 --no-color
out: 12.53.32
